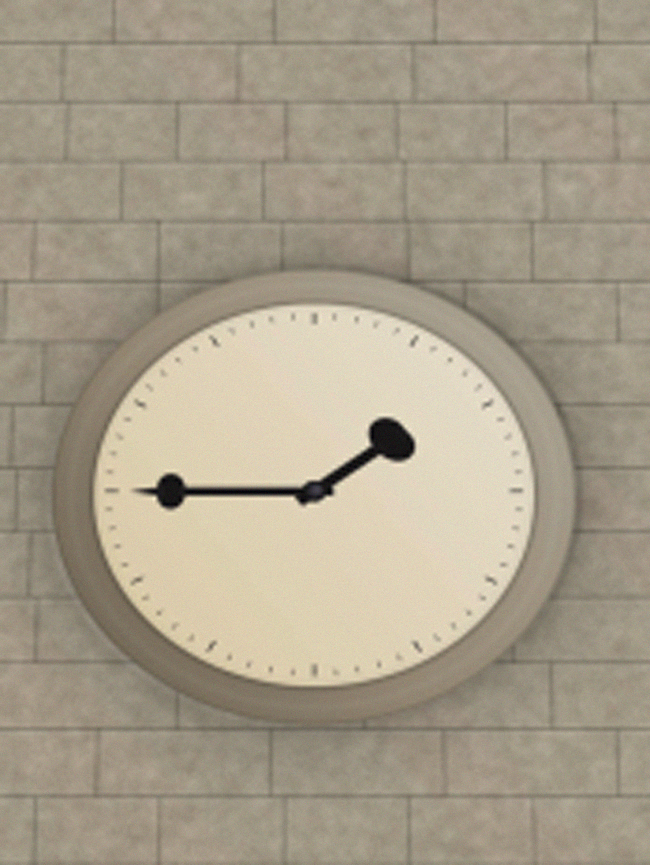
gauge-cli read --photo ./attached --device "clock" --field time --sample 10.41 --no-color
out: 1.45
